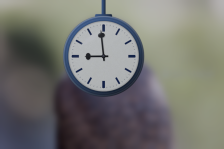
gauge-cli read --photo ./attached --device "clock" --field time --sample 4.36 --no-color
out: 8.59
